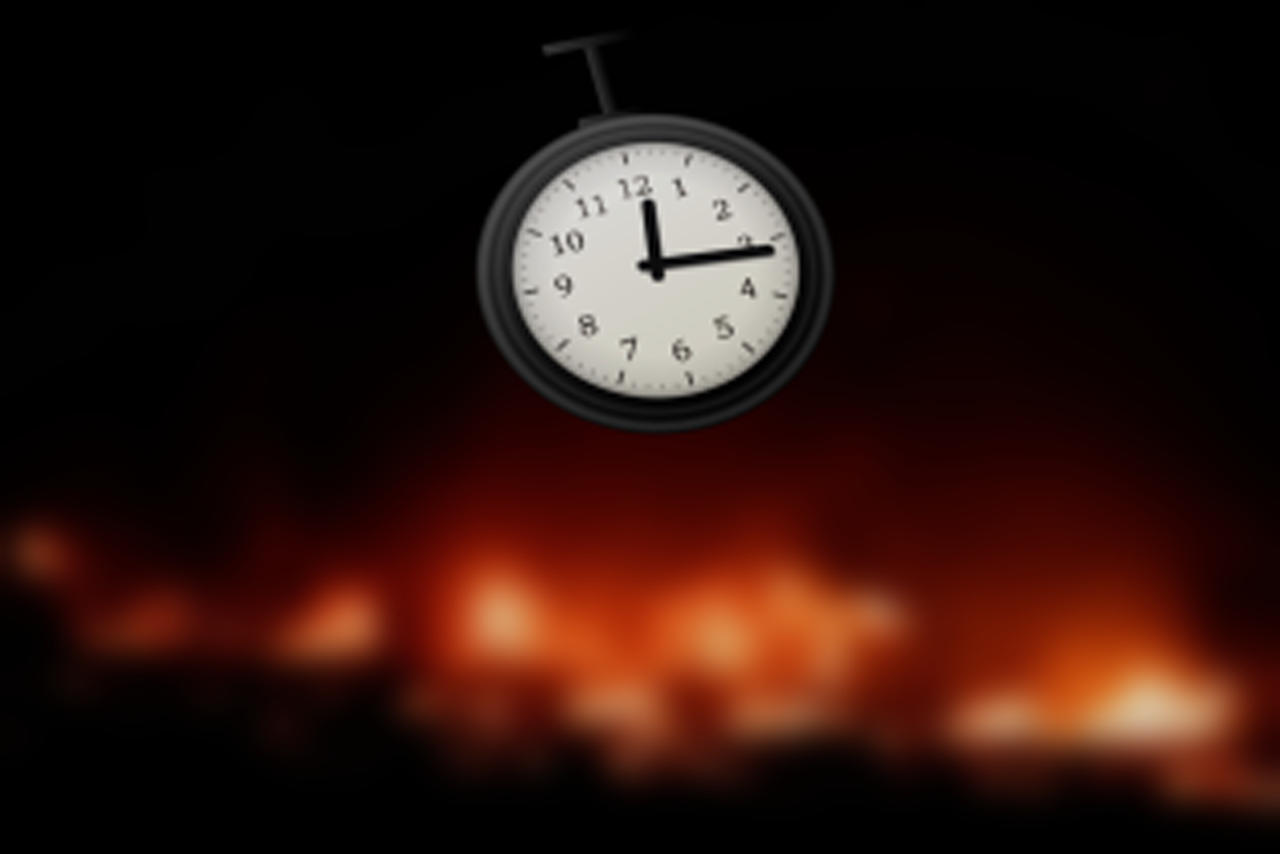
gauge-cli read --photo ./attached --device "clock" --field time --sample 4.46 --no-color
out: 12.16
